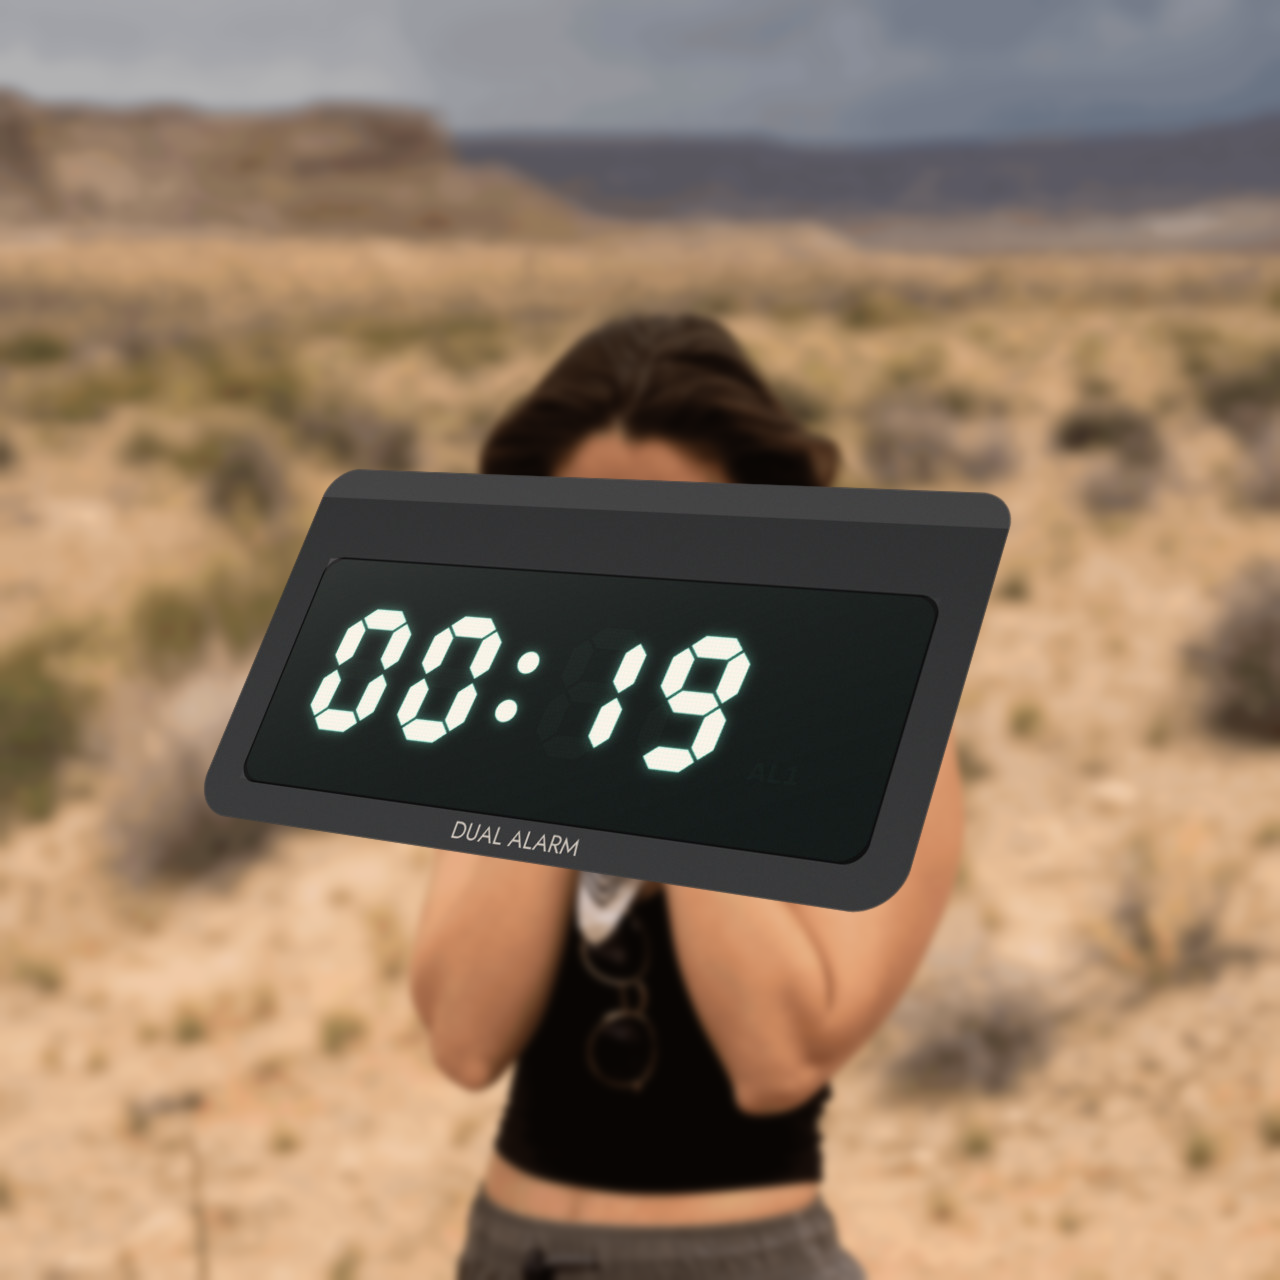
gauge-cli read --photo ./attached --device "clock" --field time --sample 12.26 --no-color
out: 0.19
